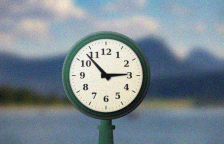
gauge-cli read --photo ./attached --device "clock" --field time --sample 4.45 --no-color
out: 2.53
